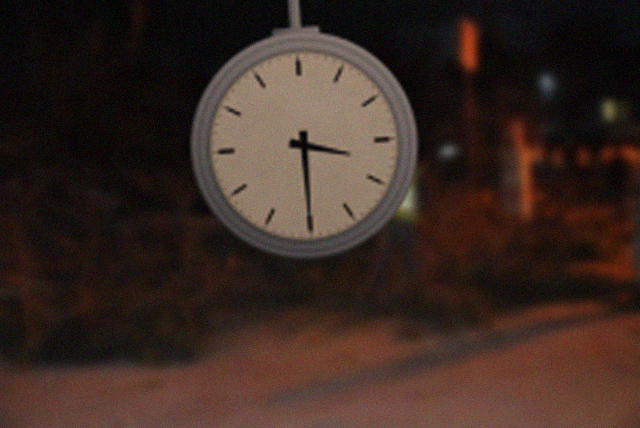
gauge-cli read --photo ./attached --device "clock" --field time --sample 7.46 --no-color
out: 3.30
